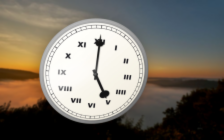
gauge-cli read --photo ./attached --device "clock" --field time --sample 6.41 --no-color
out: 5.00
